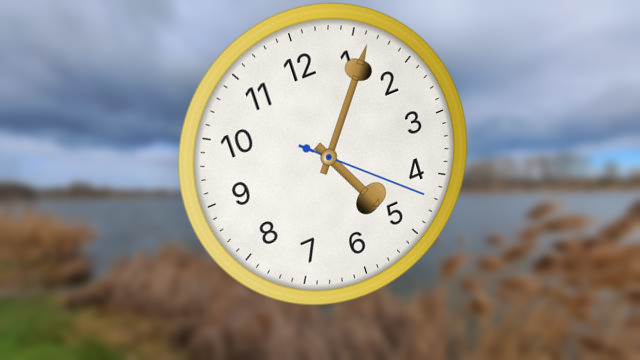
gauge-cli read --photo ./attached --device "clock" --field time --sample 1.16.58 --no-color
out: 5.06.22
